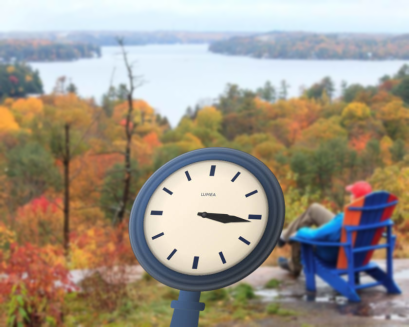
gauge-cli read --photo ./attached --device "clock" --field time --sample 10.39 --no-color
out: 3.16
